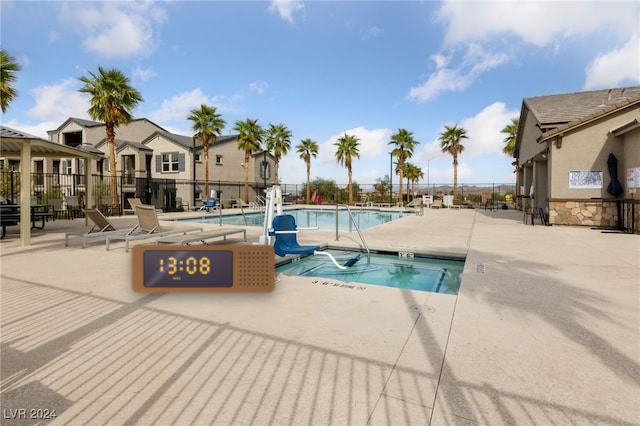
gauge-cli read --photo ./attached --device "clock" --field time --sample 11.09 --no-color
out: 13.08
